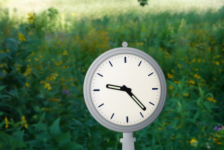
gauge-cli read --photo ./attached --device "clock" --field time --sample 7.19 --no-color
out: 9.23
